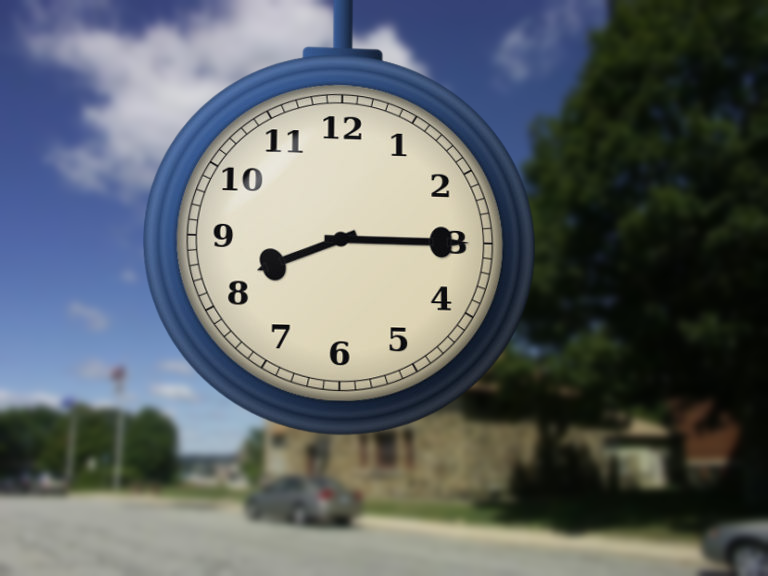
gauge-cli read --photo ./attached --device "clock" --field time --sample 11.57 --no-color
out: 8.15
